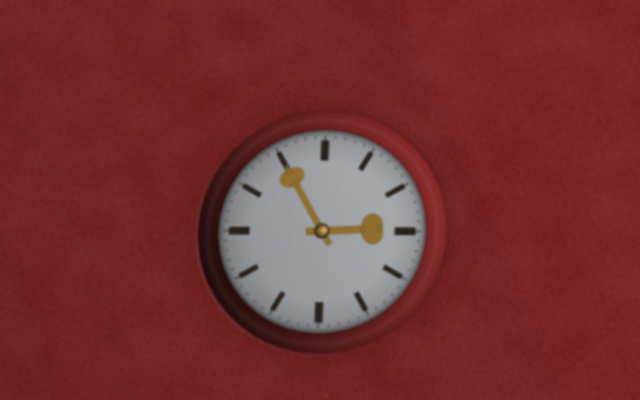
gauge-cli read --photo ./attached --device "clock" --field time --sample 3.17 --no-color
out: 2.55
